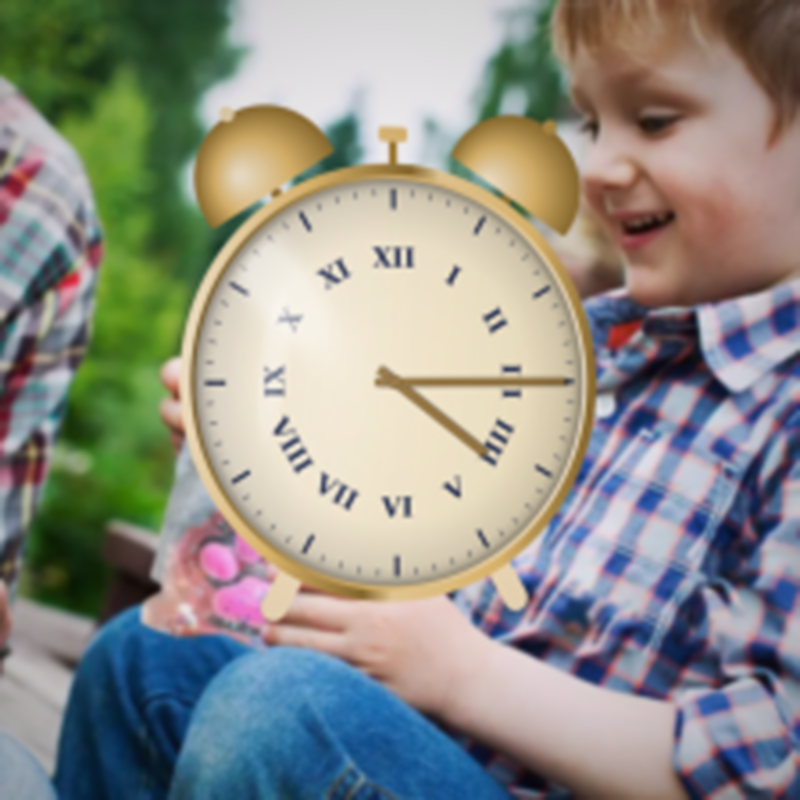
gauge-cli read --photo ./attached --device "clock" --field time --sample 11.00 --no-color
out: 4.15
